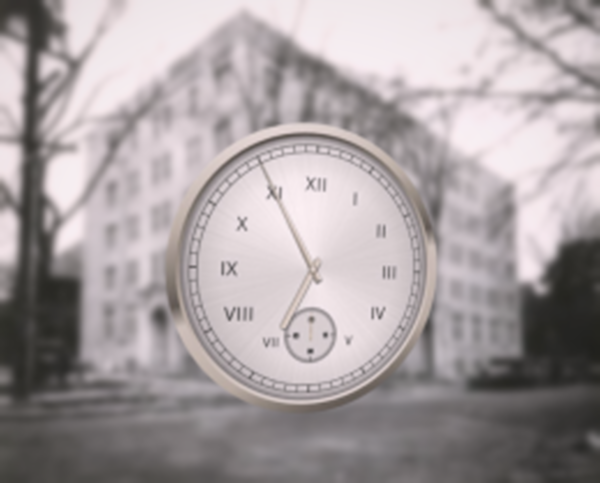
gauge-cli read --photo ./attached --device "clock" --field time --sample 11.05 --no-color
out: 6.55
